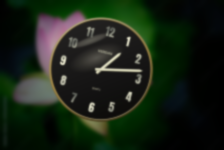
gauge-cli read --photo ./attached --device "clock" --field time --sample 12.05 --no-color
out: 1.13
